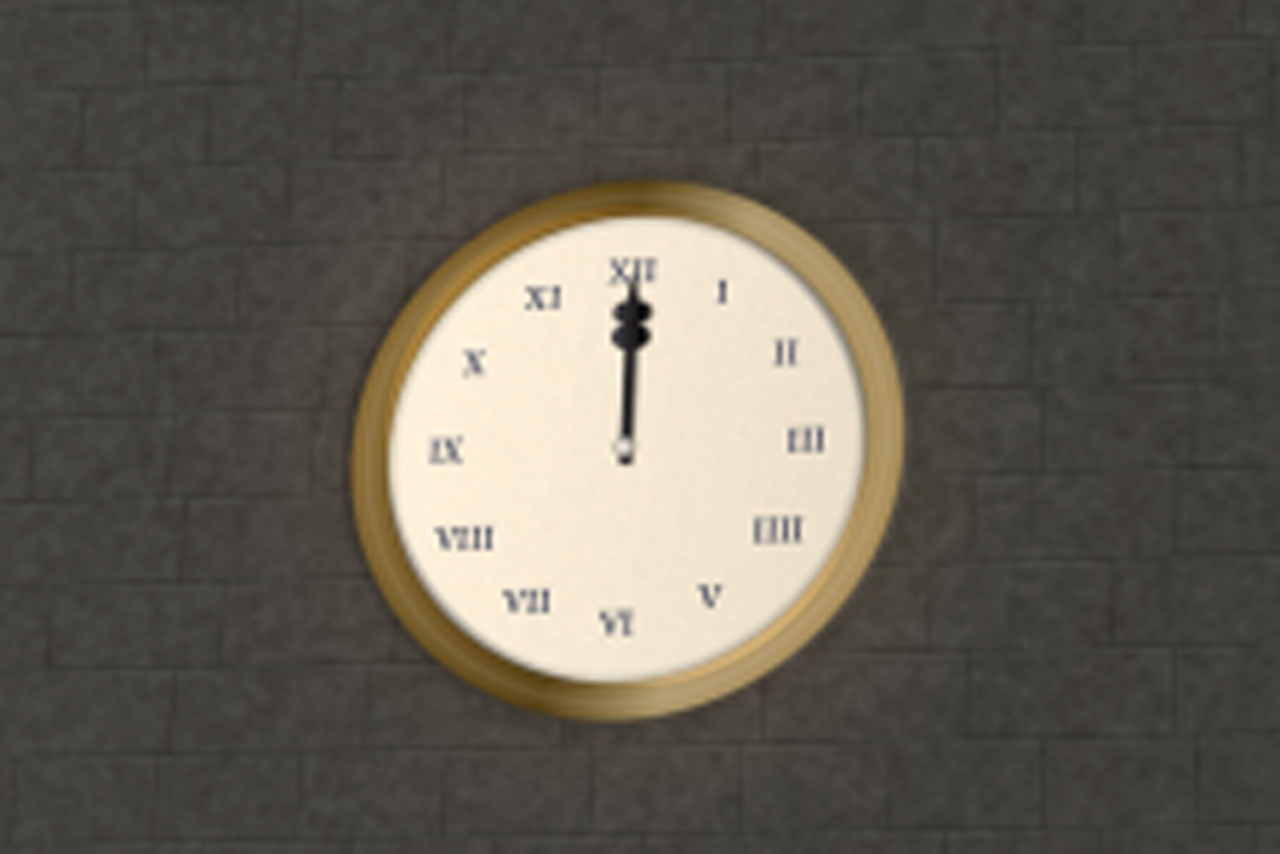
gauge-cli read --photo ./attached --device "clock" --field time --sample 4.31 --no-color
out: 12.00
